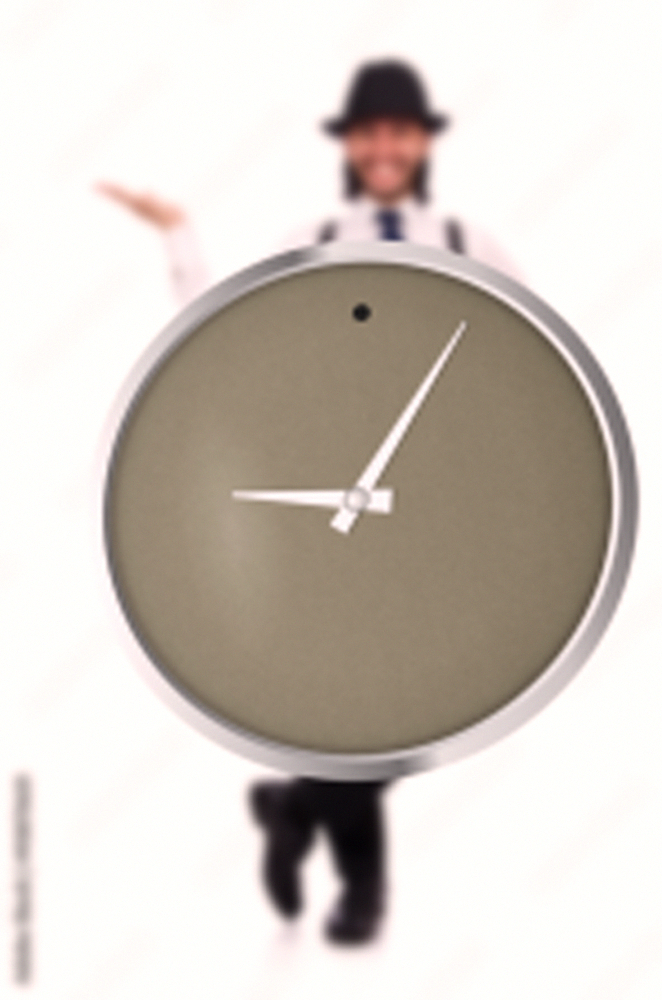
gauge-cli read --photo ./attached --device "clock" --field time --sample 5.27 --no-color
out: 9.05
